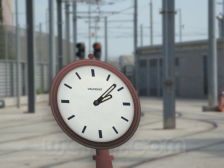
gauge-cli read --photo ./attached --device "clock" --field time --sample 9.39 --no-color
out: 2.08
